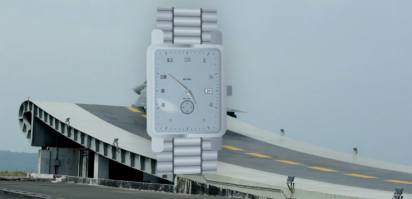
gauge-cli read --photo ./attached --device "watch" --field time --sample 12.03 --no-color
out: 4.52
